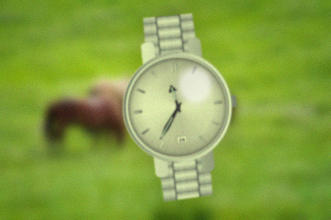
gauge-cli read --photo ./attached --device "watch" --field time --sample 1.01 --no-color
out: 11.36
